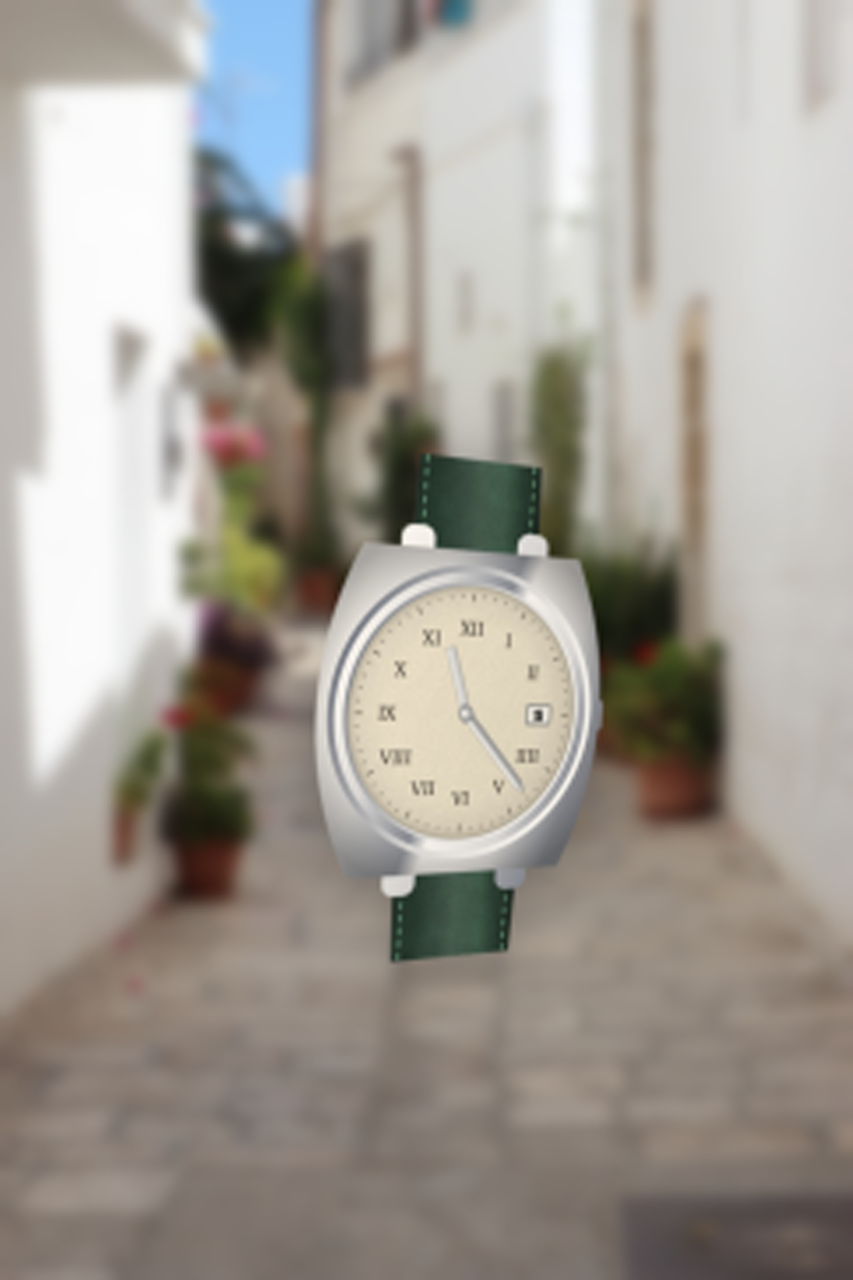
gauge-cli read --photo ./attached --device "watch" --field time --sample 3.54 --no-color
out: 11.23
